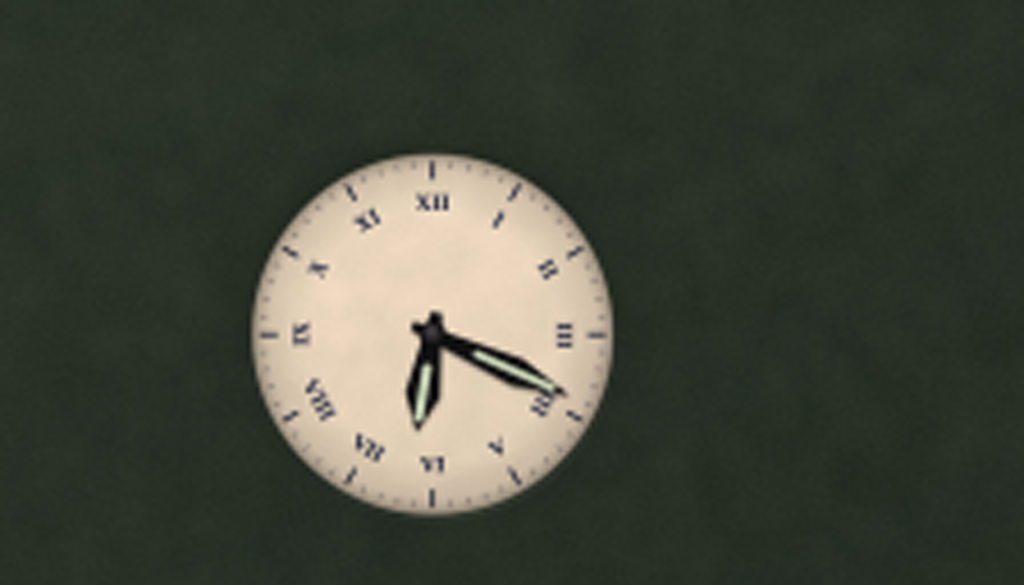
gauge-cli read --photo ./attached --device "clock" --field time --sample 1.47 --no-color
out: 6.19
